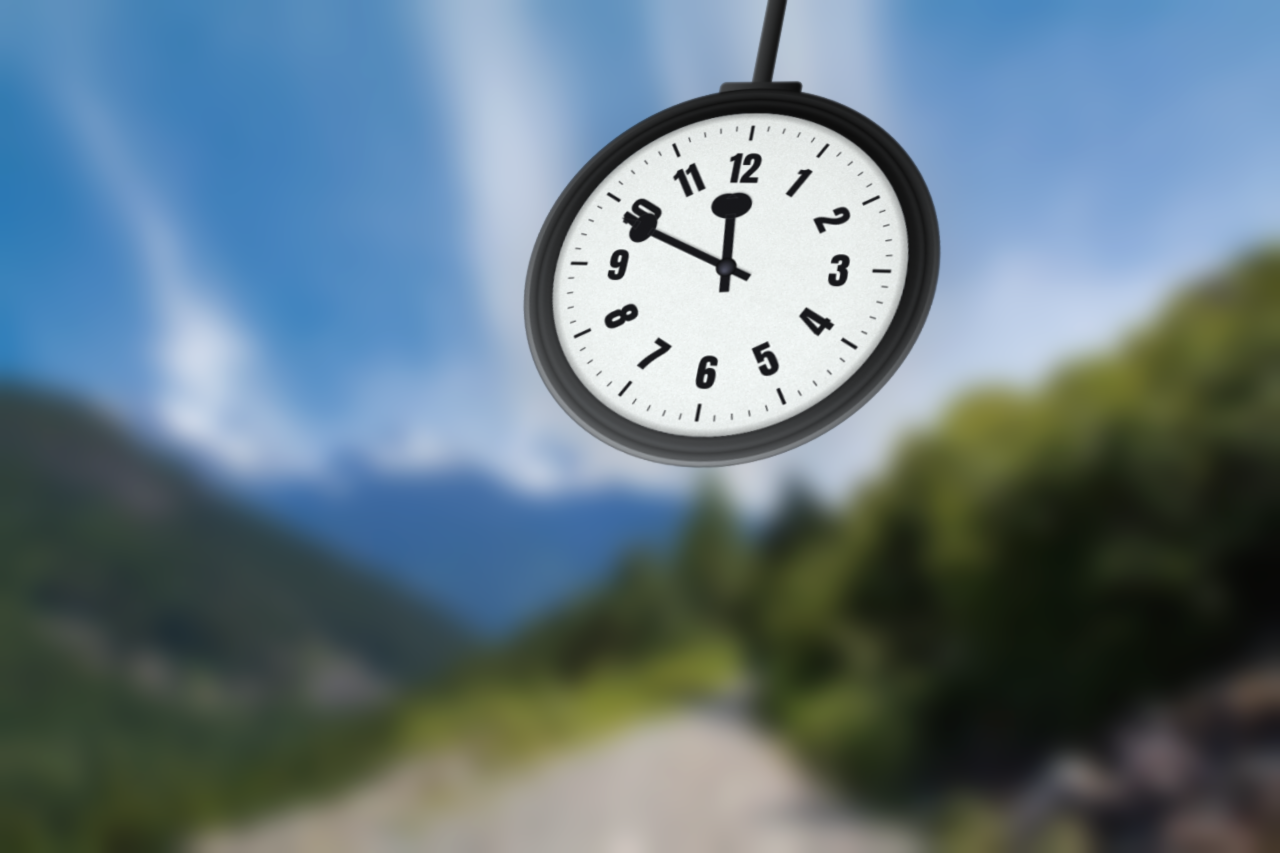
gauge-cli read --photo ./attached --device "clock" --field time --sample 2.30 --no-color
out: 11.49
